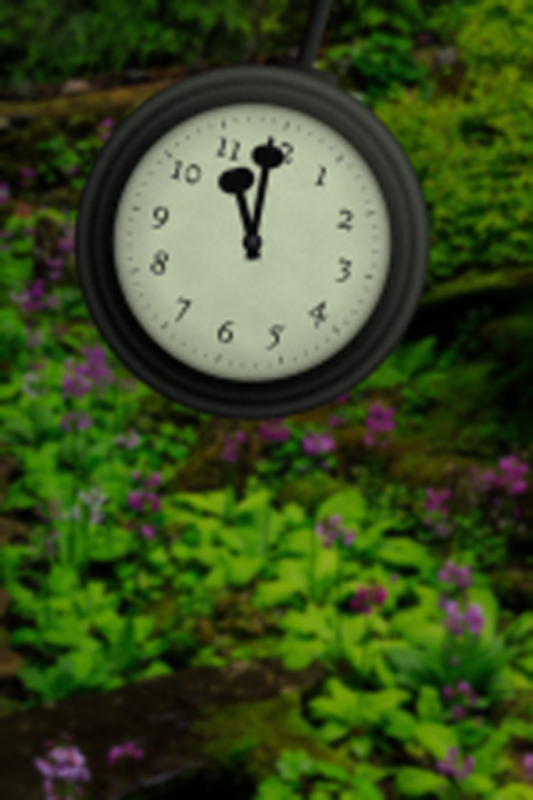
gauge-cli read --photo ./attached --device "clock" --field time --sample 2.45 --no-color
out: 10.59
